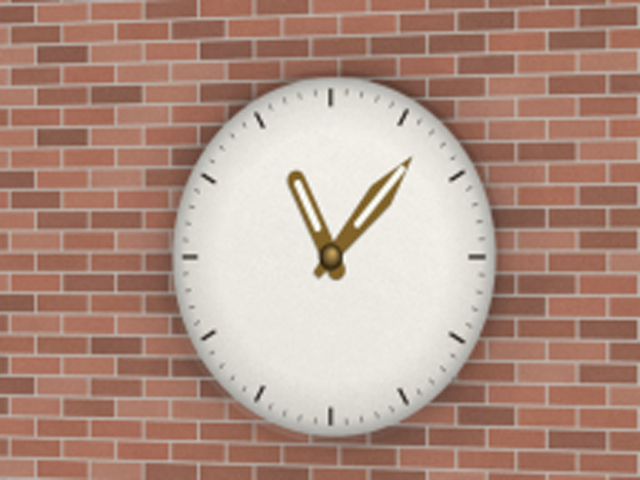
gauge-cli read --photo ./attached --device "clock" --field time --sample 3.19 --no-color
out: 11.07
